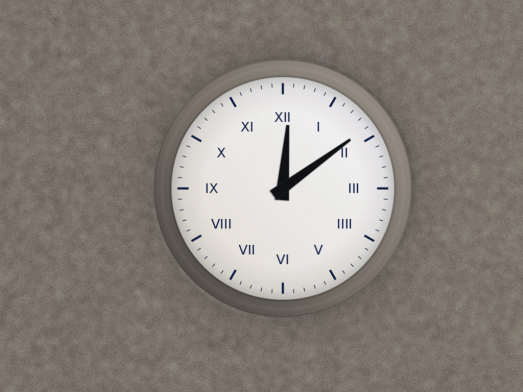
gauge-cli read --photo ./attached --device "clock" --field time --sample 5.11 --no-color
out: 12.09
